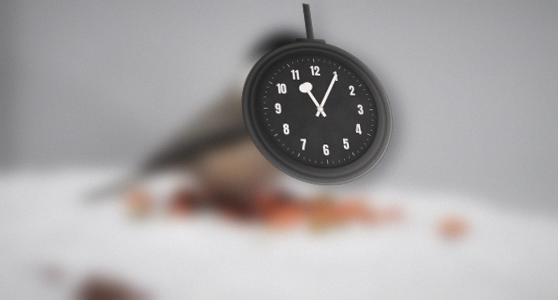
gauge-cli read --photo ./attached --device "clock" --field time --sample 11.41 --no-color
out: 11.05
